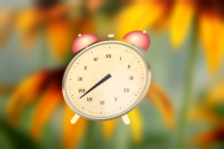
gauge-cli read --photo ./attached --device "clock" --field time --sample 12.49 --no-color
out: 7.38
